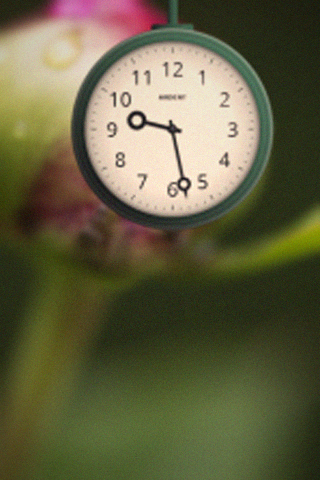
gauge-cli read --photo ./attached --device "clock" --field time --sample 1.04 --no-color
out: 9.28
